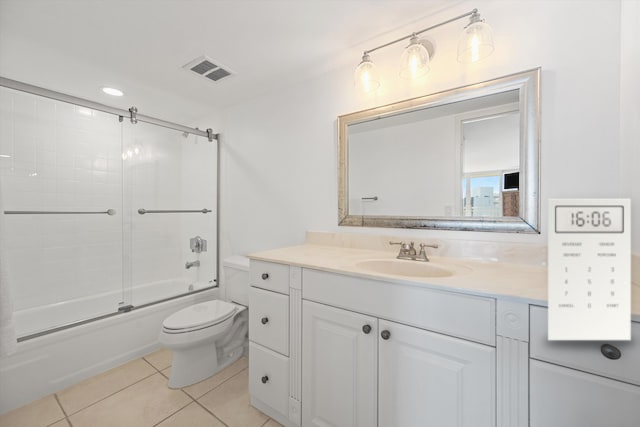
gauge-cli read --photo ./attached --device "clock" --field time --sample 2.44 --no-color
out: 16.06
